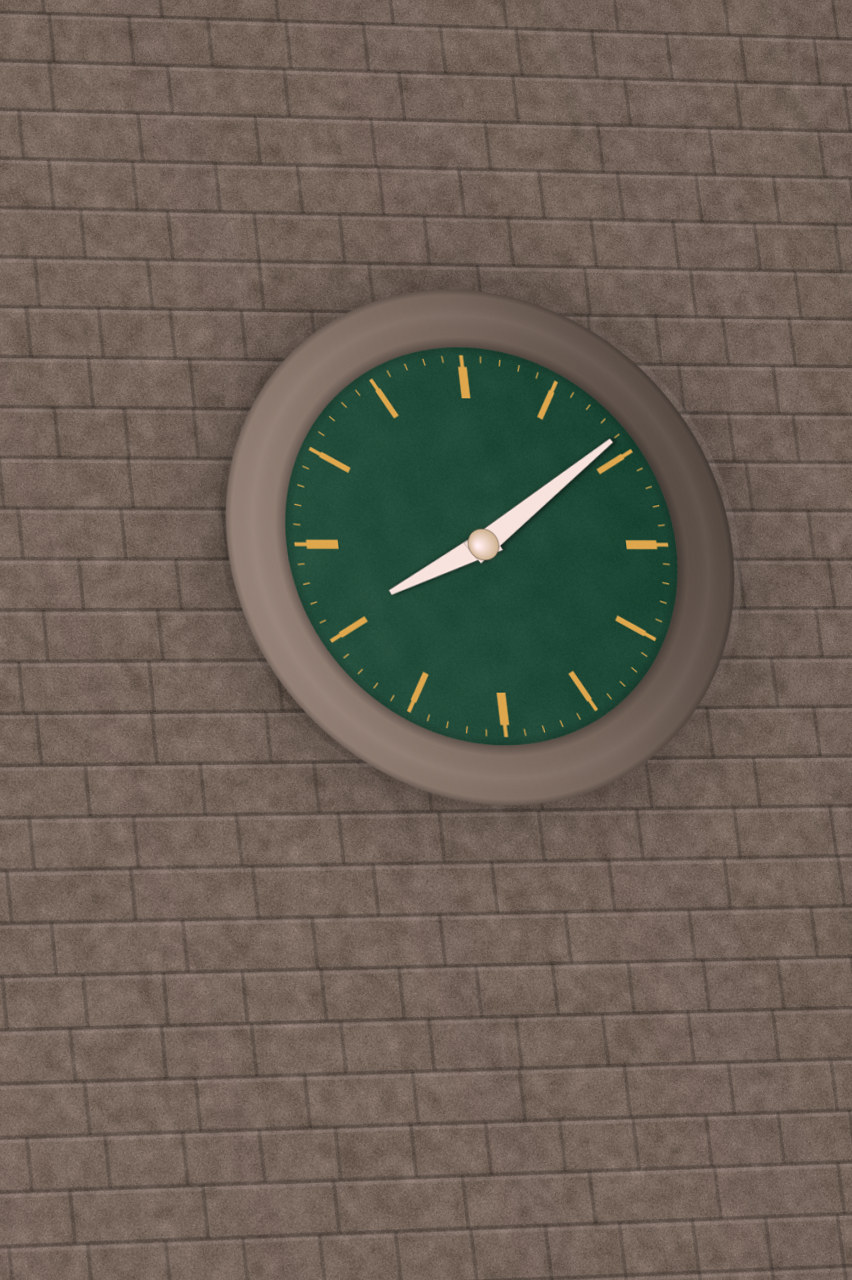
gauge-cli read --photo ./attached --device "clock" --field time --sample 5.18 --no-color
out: 8.09
